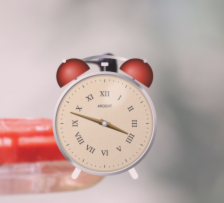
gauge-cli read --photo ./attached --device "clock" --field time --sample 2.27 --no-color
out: 3.48
